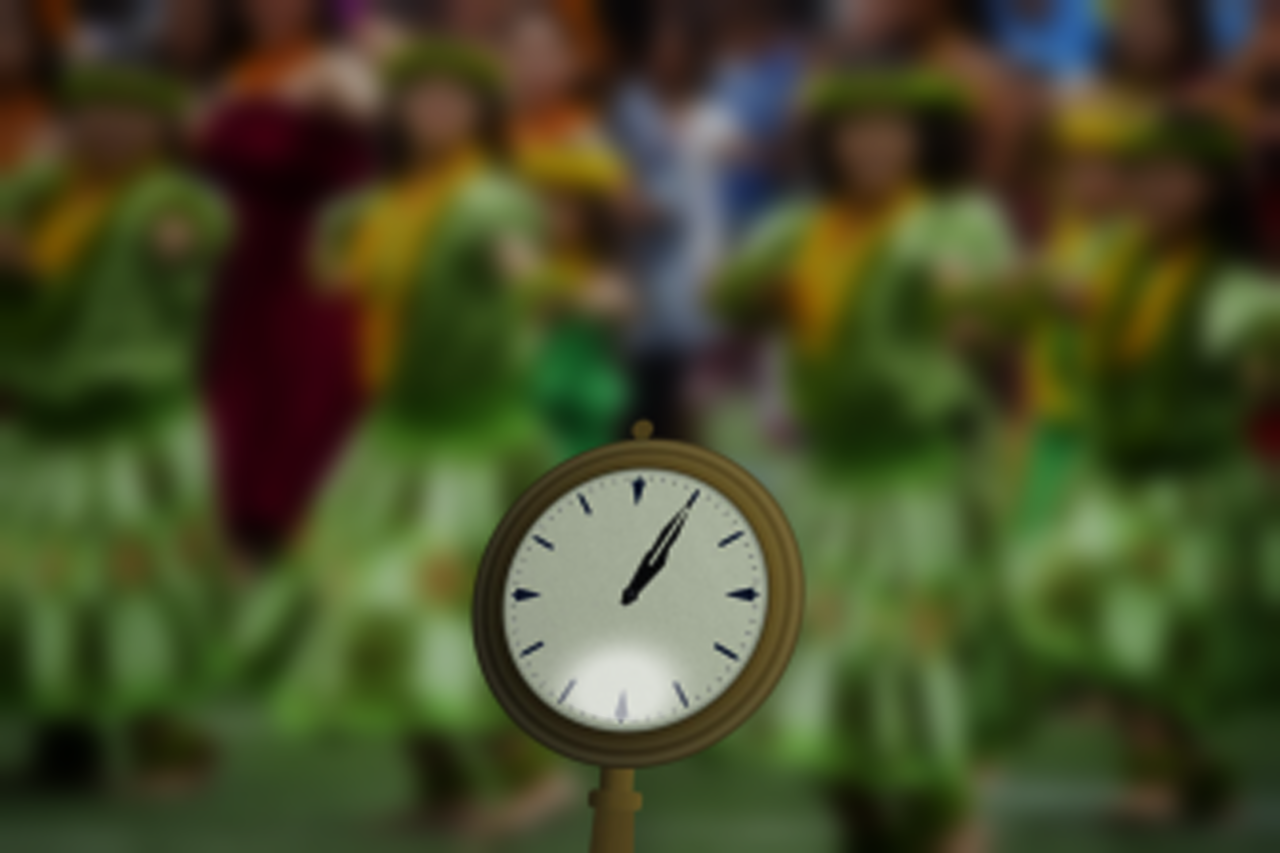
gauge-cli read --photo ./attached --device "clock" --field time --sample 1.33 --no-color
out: 1.05
